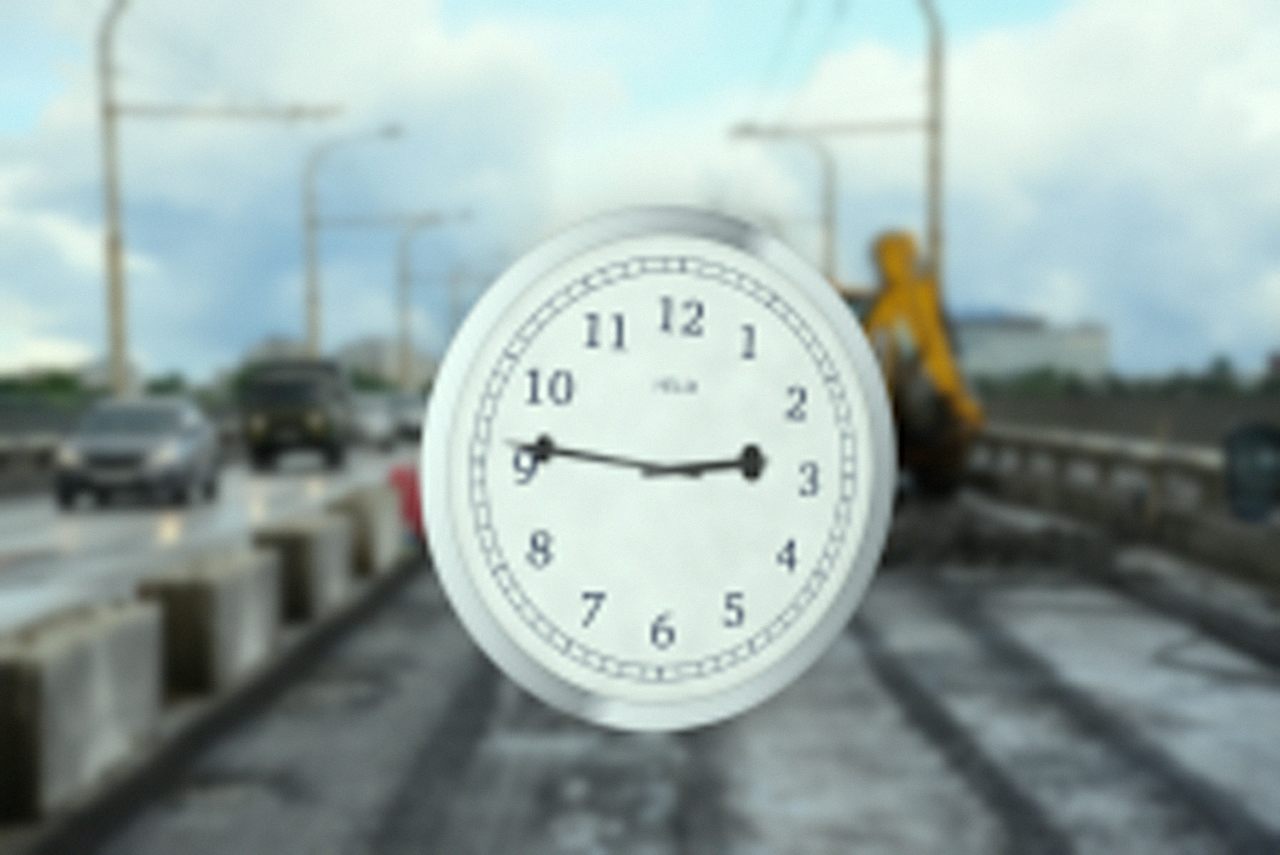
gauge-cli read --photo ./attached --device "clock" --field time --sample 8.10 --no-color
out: 2.46
